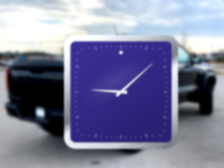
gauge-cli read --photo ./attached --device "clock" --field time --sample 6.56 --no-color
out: 9.08
